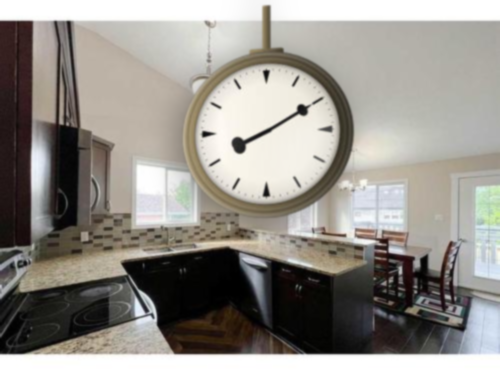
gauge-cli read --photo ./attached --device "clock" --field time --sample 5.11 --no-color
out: 8.10
